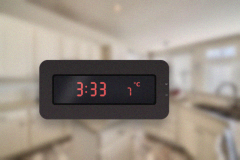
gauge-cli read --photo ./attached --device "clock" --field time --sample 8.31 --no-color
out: 3.33
